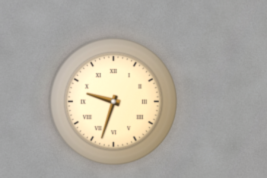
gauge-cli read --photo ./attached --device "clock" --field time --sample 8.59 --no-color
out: 9.33
